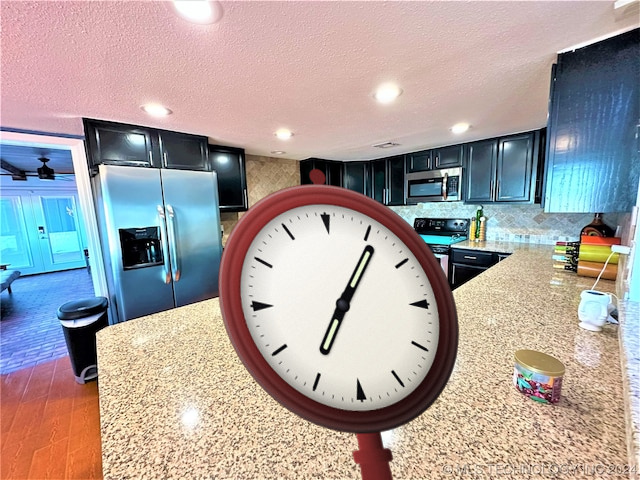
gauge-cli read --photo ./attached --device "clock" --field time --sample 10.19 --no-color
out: 7.06
